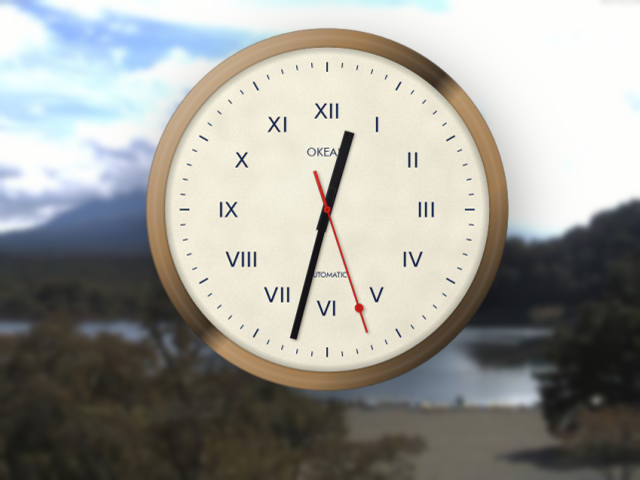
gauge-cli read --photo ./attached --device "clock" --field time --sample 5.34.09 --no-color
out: 12.32.27
